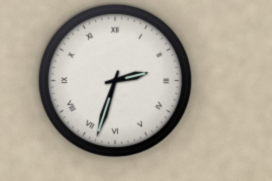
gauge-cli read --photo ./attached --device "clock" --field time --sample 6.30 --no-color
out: 2.33
